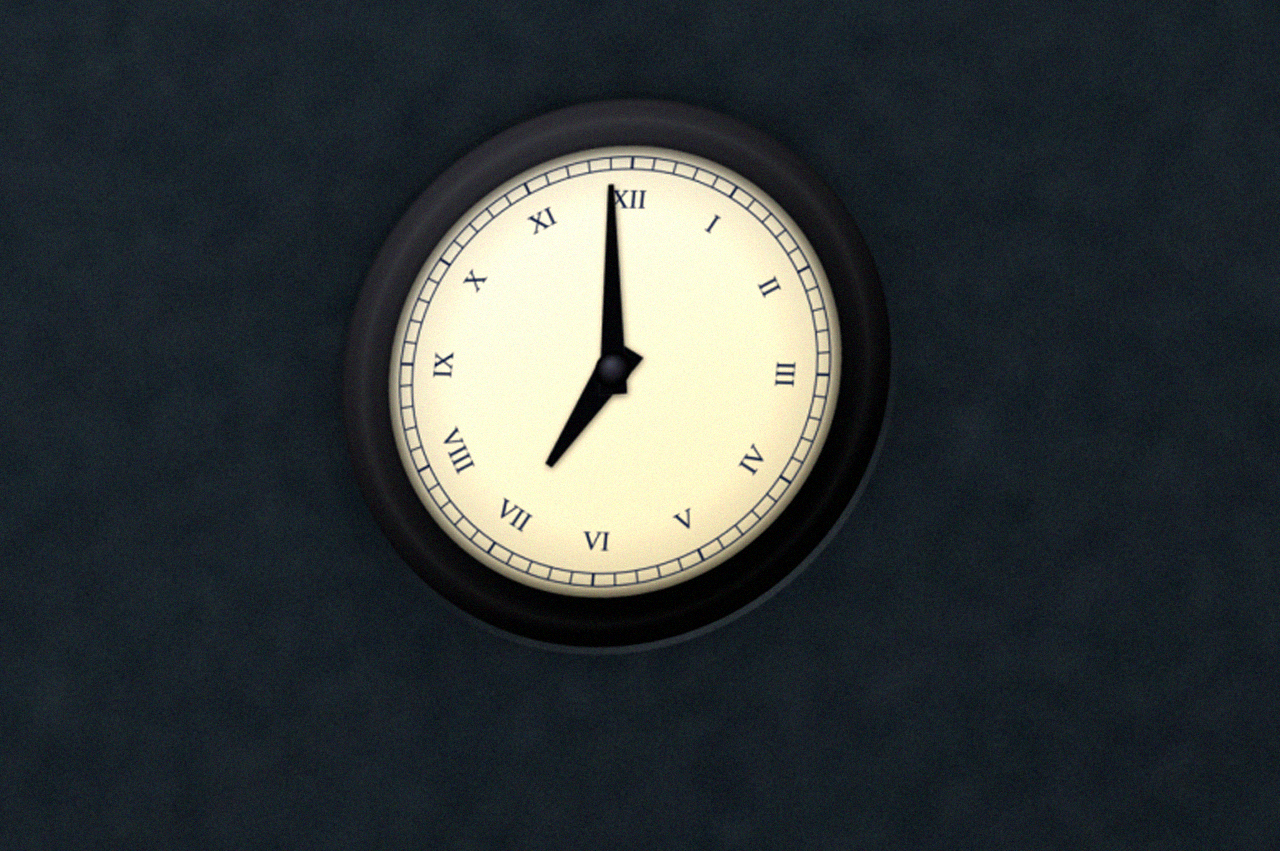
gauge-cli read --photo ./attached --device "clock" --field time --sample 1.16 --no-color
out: 6.59
